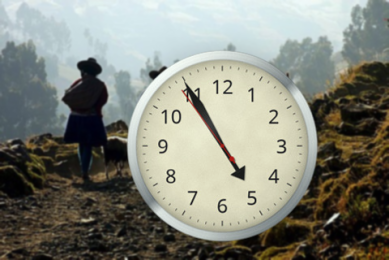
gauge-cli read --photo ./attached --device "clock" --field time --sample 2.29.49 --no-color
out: 4.54.54
